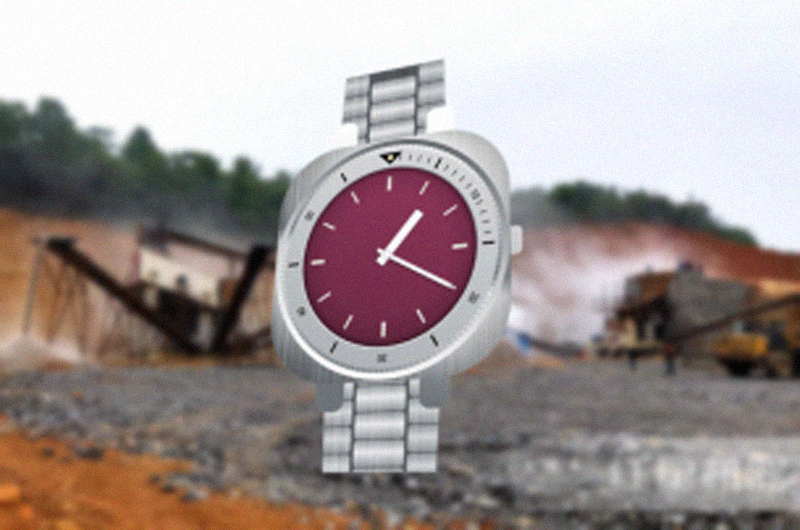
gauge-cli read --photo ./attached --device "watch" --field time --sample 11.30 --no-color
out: 1.20
